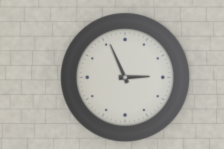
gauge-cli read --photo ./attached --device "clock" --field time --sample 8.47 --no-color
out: 2.56
